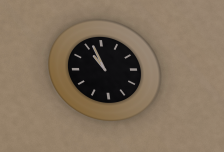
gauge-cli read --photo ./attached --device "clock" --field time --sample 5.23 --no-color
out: 10.57
